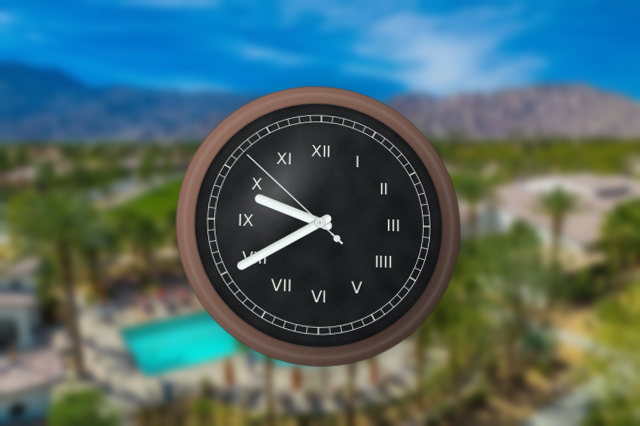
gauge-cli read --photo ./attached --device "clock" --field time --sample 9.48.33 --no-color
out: 9.39.52
